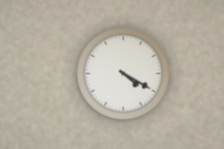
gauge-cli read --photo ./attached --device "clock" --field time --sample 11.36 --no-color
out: 4.20
